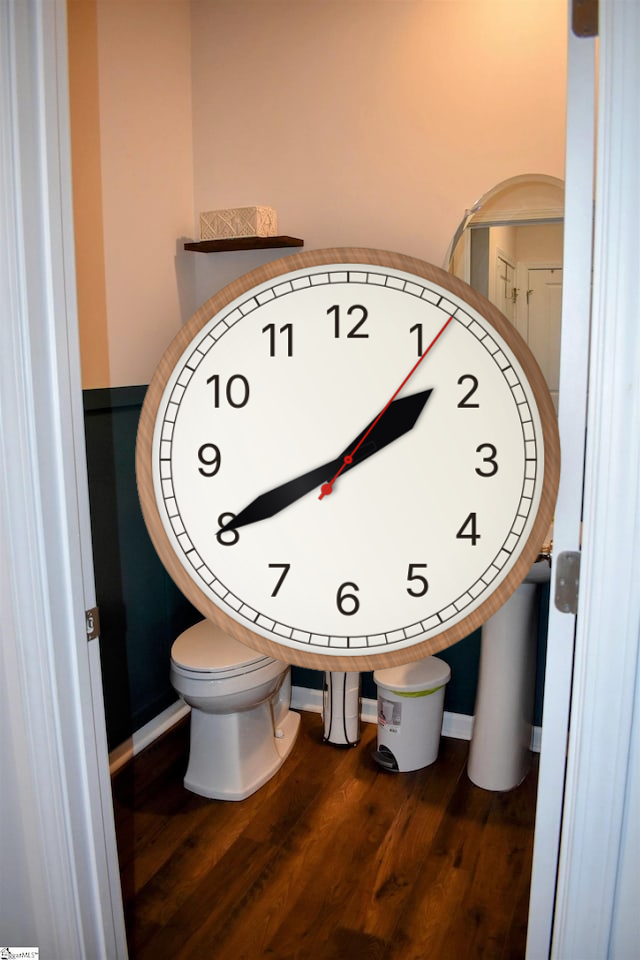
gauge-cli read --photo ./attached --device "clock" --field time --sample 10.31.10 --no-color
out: 1.40.06
